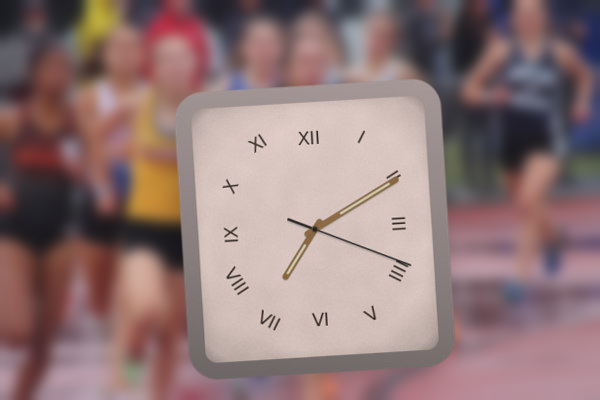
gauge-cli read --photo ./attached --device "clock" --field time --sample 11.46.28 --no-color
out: 7.10.19
